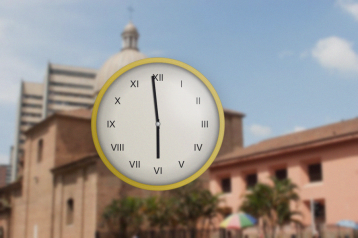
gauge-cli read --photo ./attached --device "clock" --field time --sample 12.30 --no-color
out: 5.59
